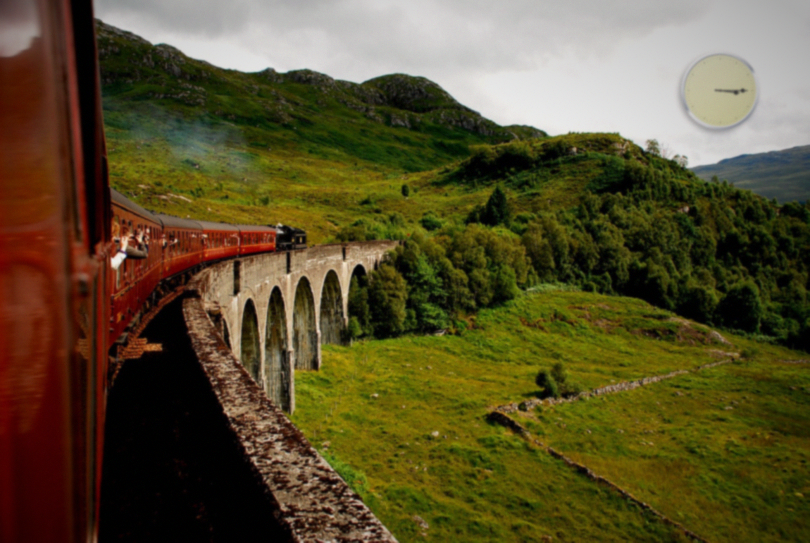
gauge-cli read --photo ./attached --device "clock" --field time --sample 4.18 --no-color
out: 3.15
